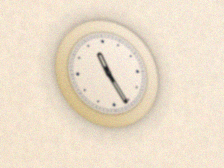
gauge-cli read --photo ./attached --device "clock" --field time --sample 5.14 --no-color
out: 11.26
